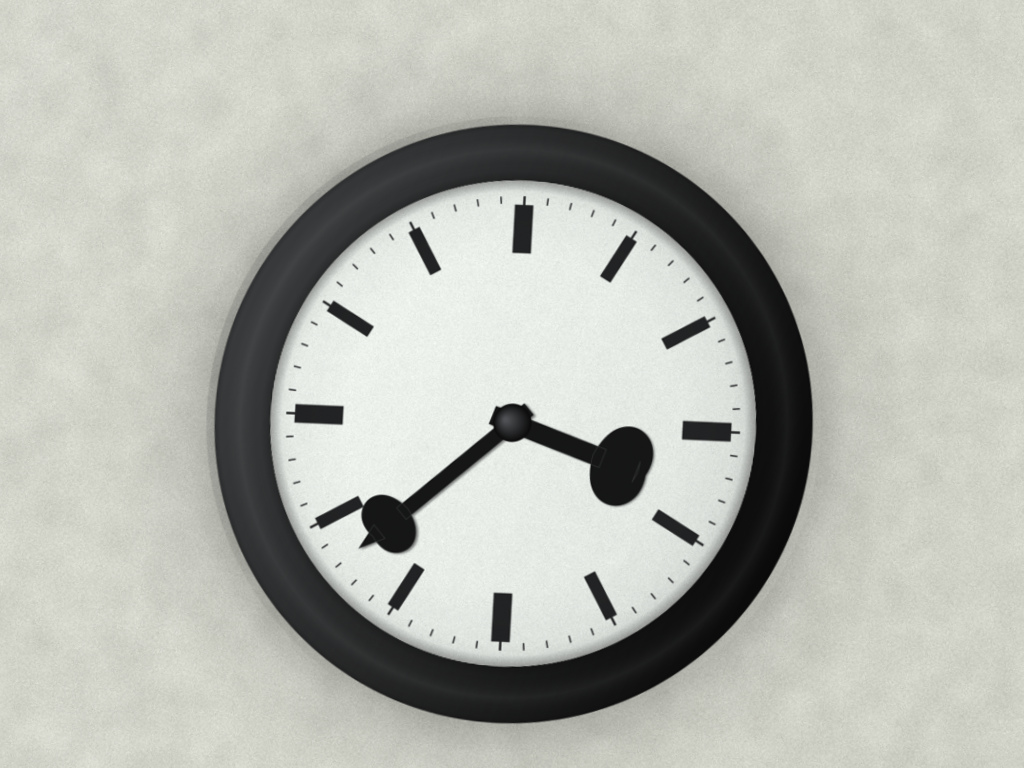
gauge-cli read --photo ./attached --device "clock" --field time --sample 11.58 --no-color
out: 3.38
